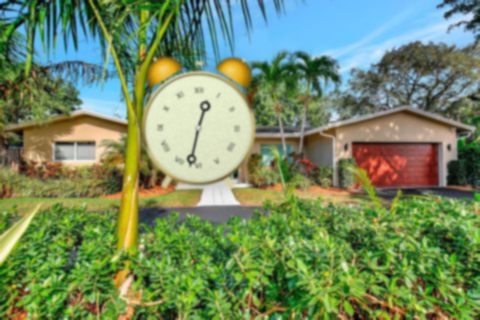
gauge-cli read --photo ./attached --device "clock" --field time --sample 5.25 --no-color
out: 12.32
